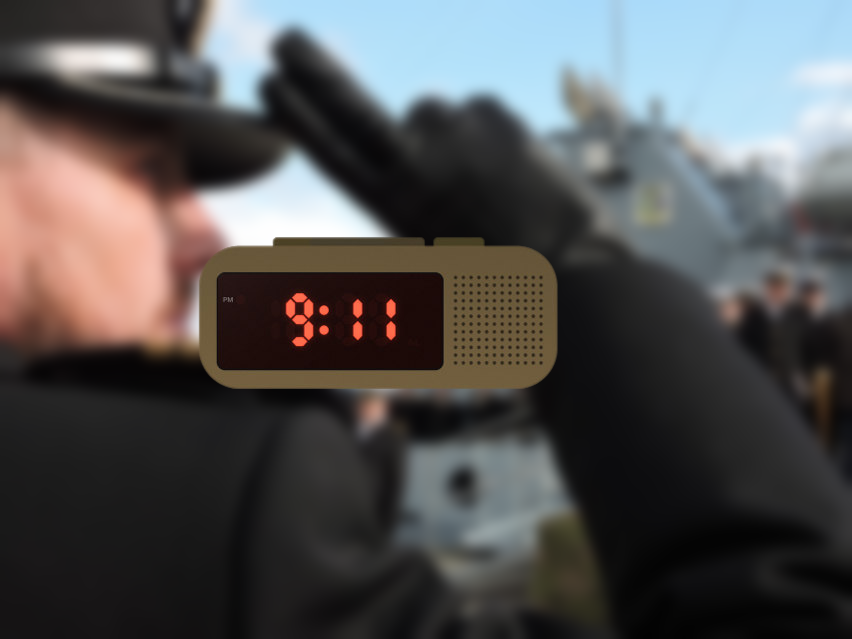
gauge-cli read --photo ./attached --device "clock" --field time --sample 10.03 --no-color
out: 9.11
